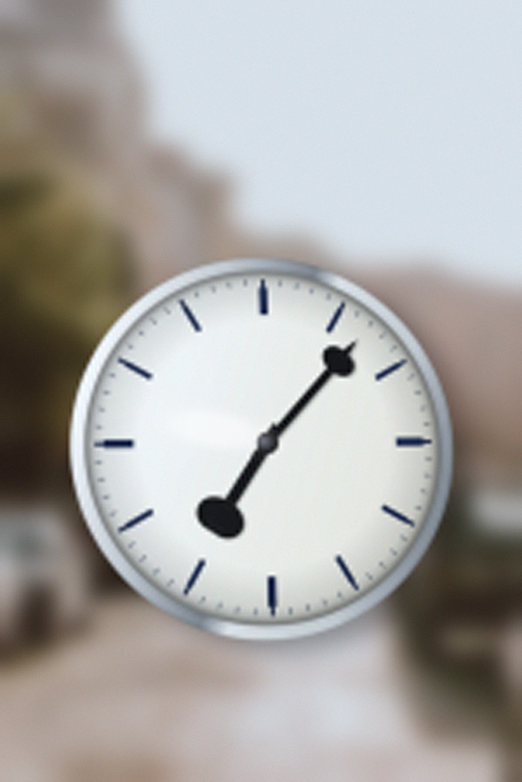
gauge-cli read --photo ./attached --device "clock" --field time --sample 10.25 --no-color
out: 7.07
